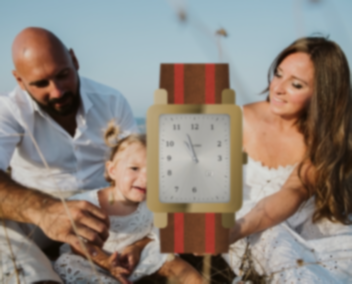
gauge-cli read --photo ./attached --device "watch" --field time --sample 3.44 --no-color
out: 10.57
